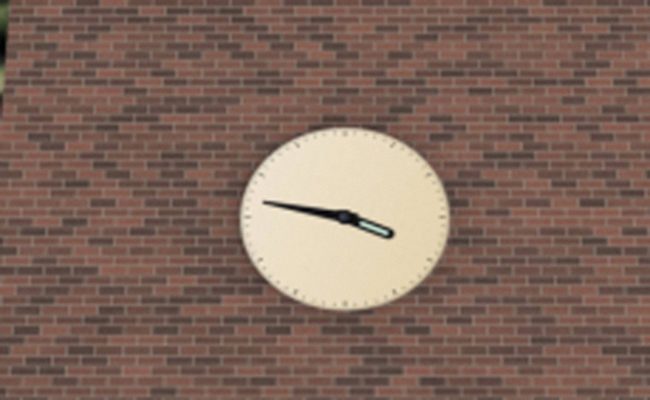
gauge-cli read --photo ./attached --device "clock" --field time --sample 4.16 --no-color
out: 3.47
